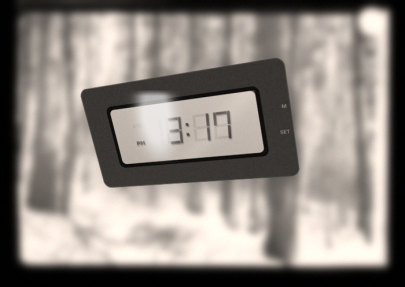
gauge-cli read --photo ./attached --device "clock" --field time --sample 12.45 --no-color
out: 3.17
